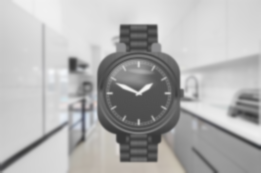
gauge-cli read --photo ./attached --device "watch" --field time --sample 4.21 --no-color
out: 1.49
